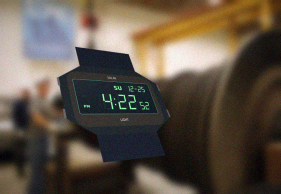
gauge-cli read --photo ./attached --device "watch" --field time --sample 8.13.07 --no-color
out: 4.22.52
